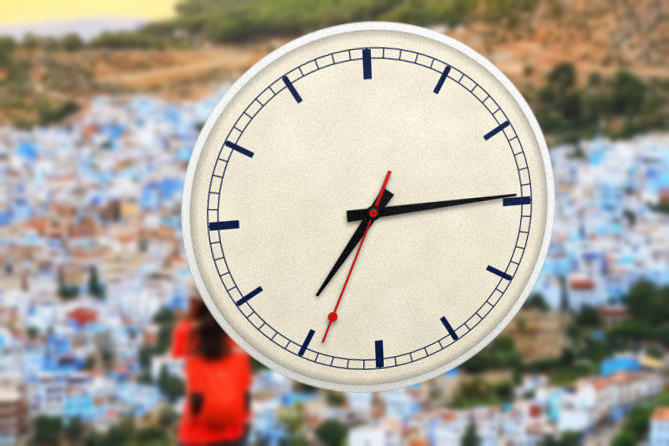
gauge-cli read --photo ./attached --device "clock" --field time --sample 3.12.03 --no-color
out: 7.14.34
